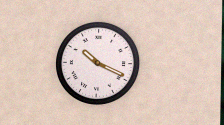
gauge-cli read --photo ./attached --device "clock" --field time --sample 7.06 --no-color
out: 10.19
